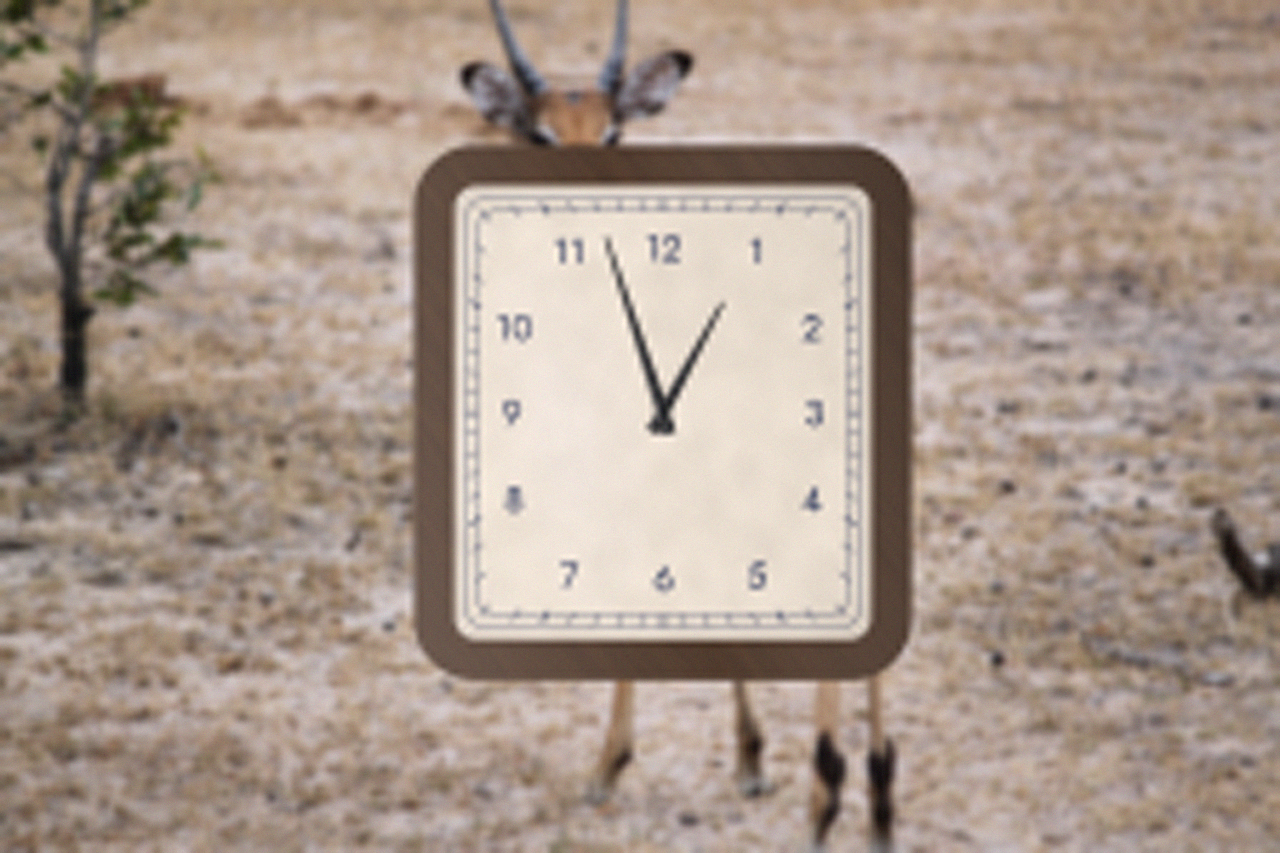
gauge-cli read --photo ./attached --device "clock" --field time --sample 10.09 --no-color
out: 12.57
